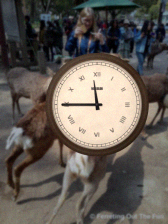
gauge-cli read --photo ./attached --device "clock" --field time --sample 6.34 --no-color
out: 11.45
